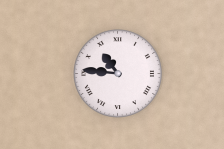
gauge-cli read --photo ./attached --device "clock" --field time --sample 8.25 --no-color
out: 10.46
